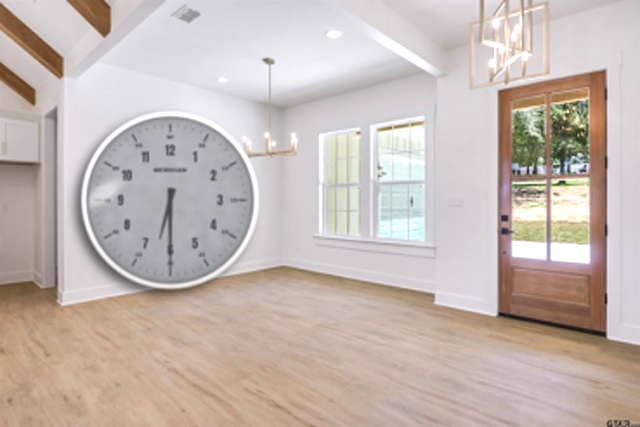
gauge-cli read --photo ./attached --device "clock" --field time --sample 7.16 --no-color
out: 6.30
